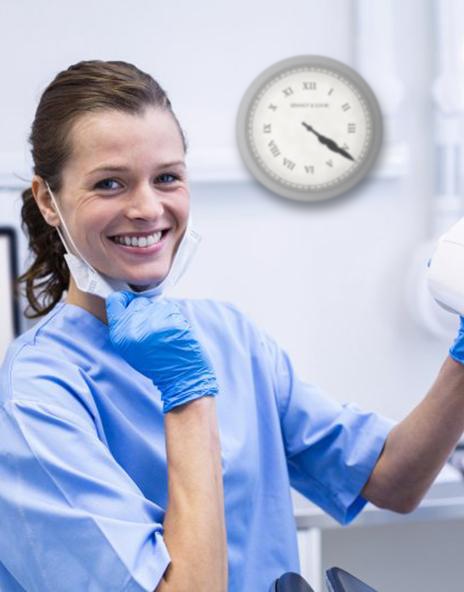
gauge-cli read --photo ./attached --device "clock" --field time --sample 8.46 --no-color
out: 4.21
